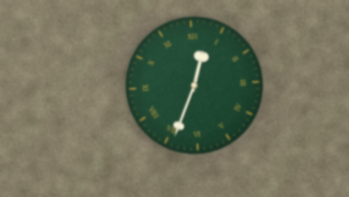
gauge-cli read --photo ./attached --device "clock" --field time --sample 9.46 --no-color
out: 12.34
